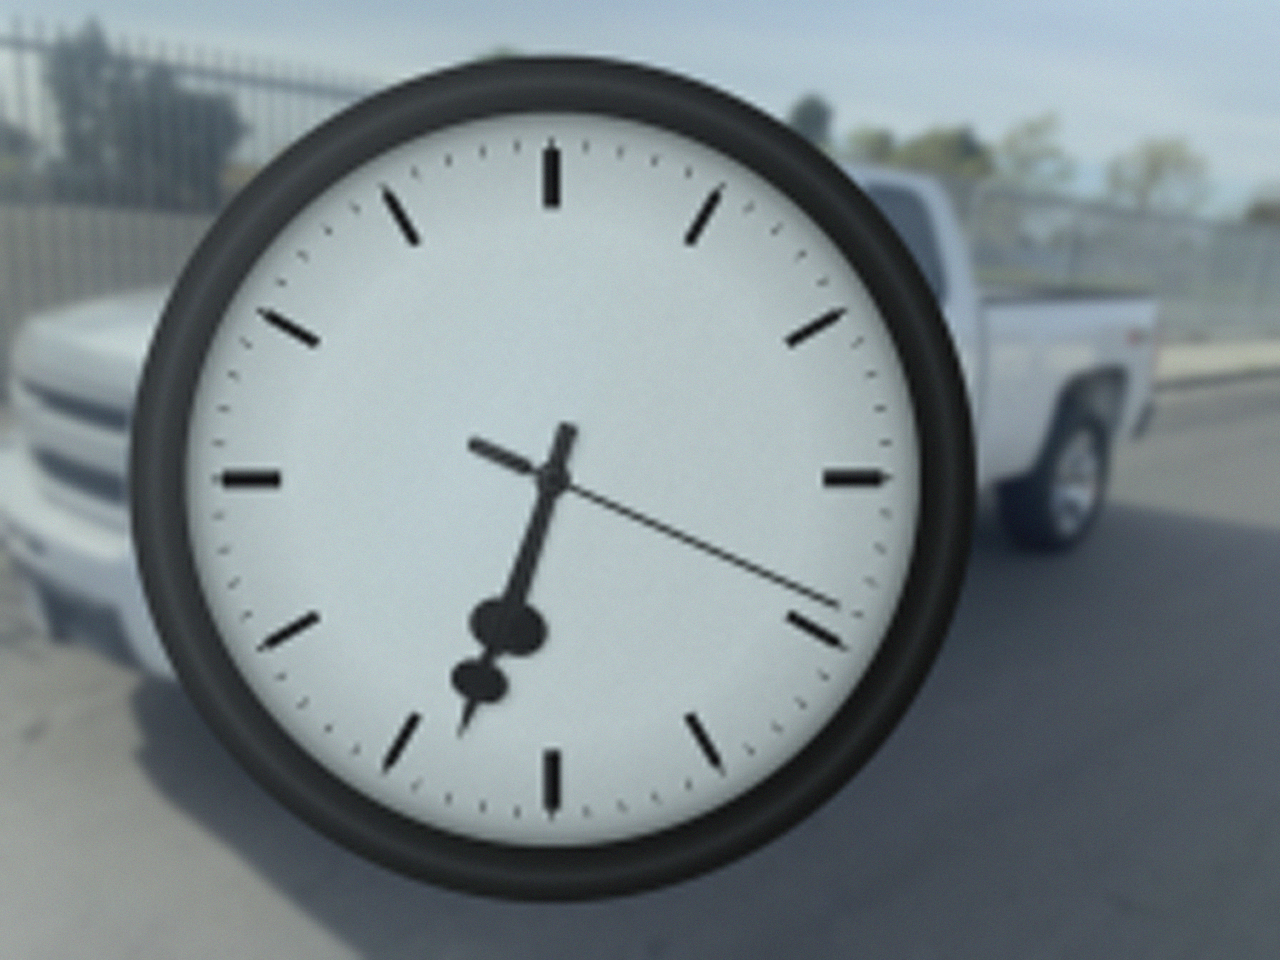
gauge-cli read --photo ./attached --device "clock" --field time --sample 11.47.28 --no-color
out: 6.33.19
